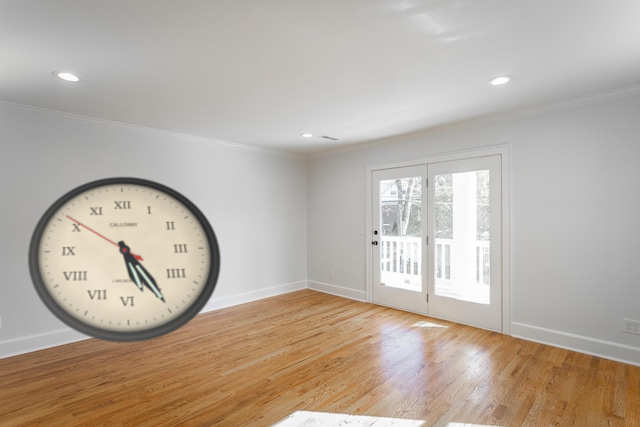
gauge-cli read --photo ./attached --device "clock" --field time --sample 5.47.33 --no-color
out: 5.24.51
